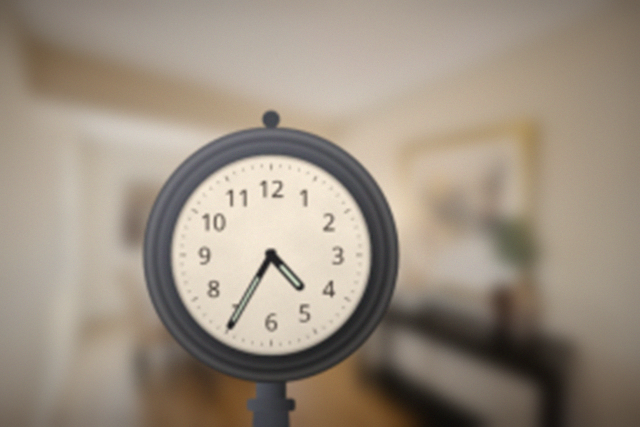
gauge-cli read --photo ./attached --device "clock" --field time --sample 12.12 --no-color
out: 4.35
